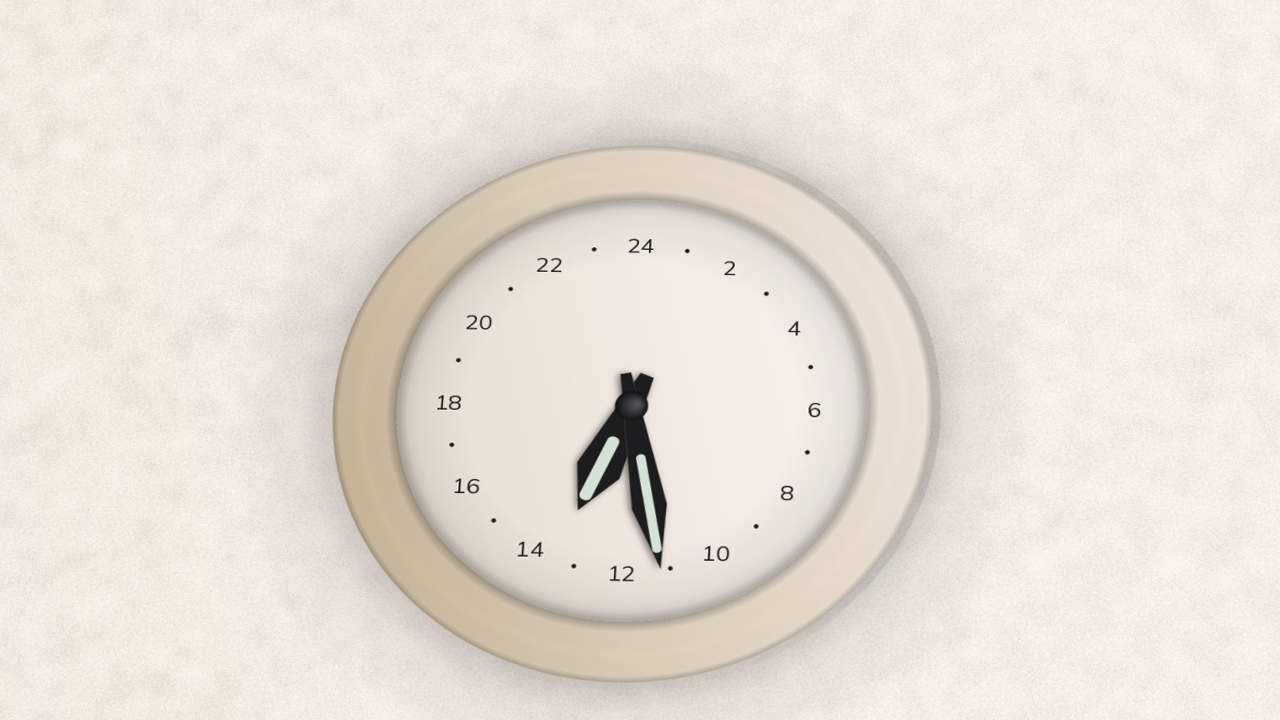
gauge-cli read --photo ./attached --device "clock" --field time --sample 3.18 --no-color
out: 13.28
